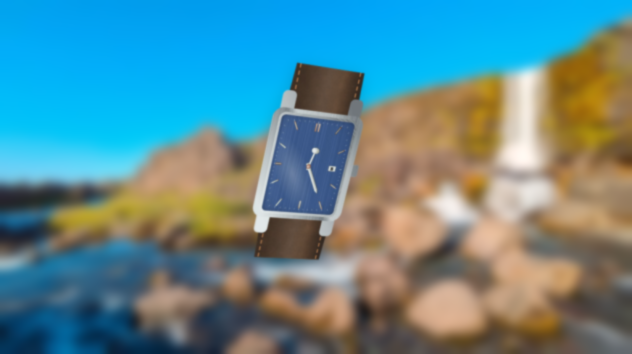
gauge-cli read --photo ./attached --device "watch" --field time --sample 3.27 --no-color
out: 12.25
